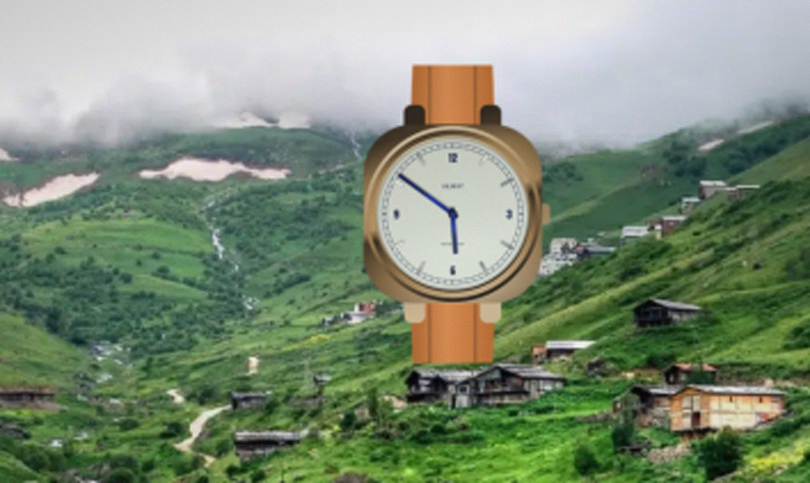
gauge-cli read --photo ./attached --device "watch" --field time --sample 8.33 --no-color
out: 5.51
